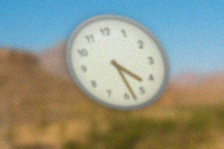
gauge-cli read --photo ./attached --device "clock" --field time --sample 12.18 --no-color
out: 4.28
